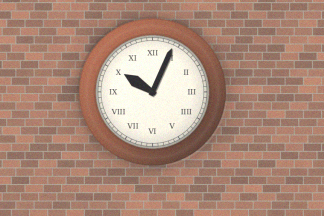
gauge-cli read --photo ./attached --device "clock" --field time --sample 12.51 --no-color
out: 10.04
